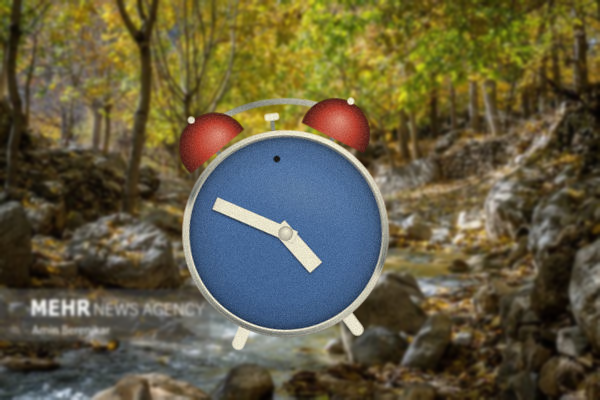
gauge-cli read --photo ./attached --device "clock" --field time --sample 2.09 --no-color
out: 4.50
